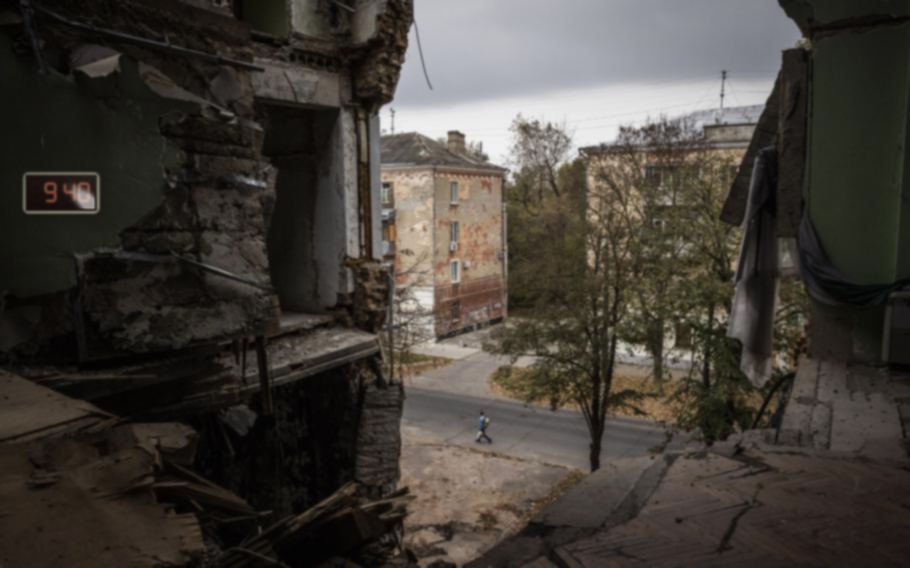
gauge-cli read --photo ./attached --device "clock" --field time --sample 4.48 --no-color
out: 9.40
